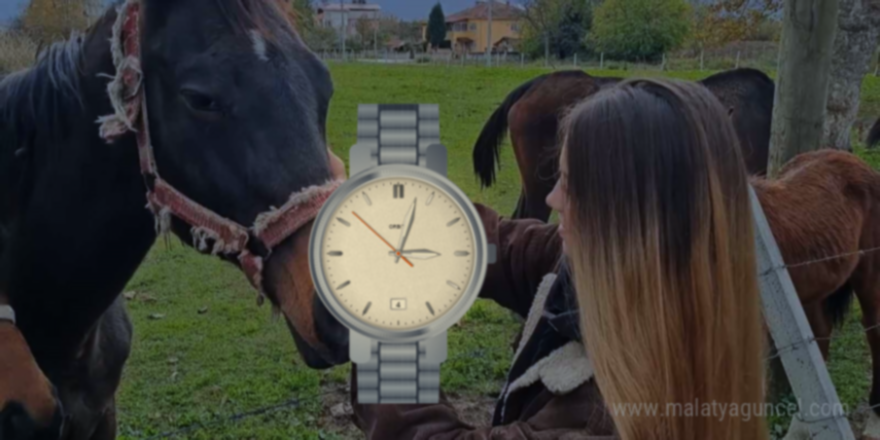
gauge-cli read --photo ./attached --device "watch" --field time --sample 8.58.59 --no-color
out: 3.02.52
